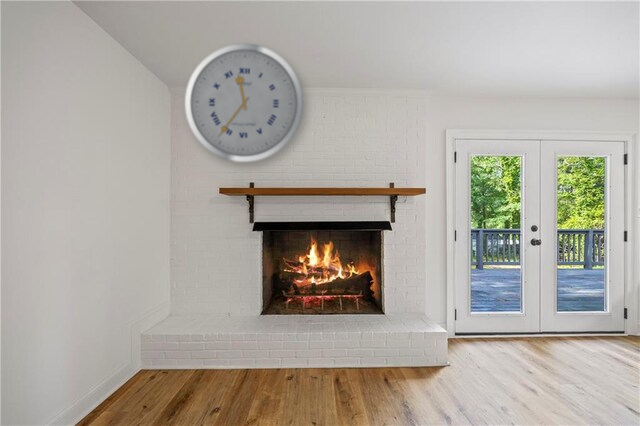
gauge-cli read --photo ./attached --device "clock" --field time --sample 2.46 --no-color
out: 11.36
